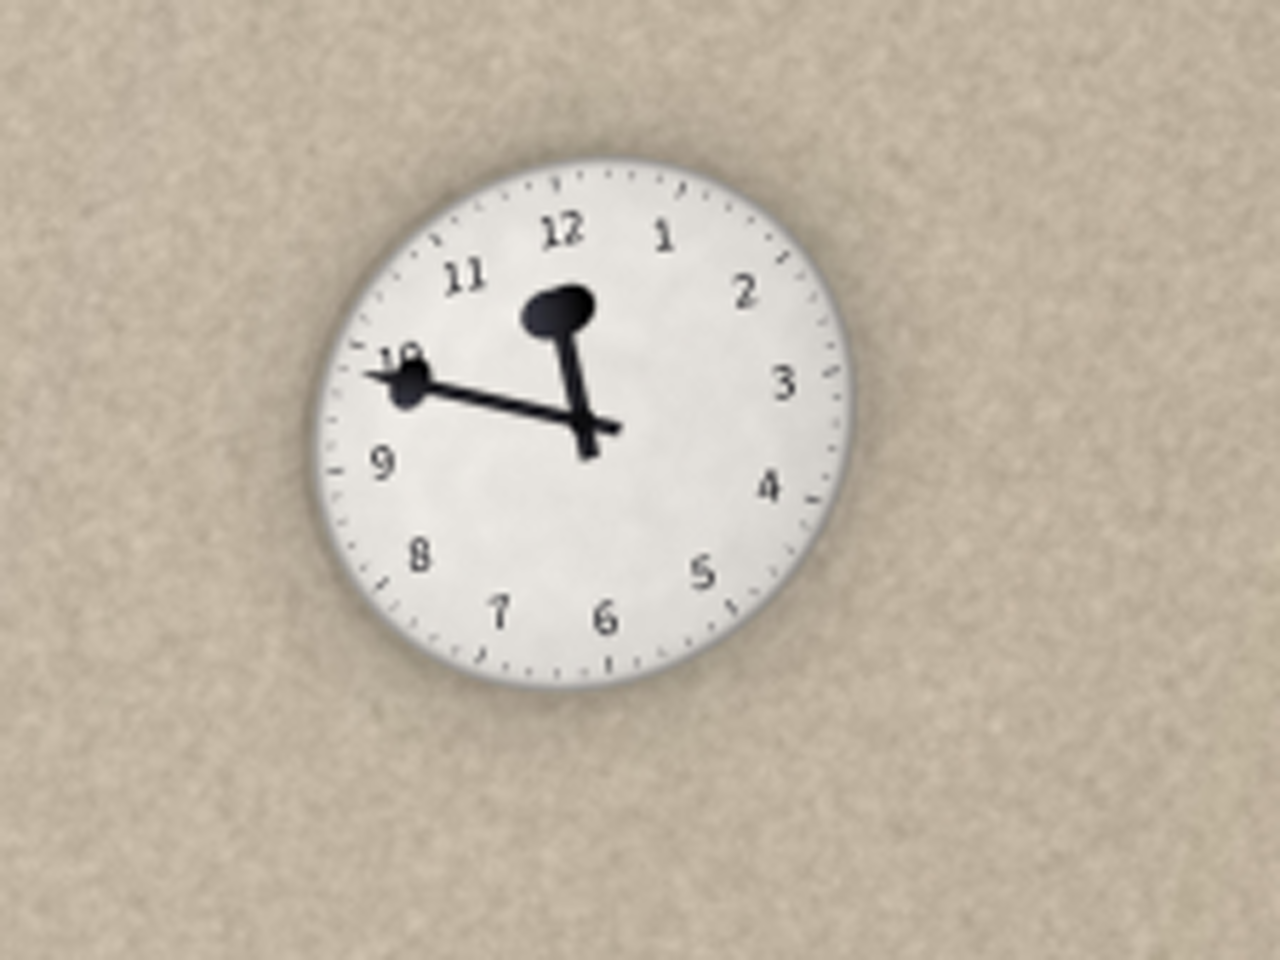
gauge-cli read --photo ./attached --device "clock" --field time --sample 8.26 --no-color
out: 11.49
